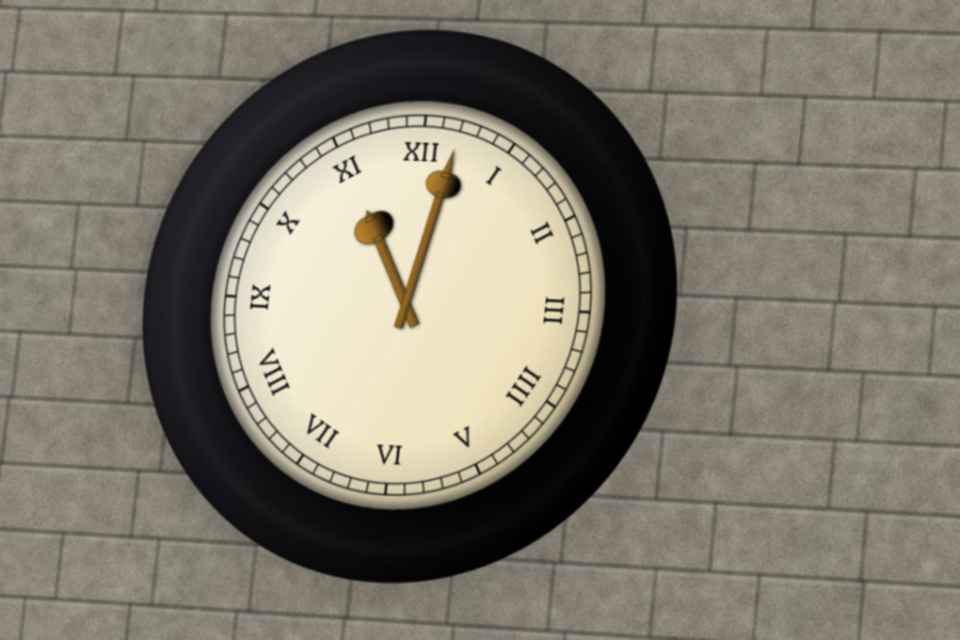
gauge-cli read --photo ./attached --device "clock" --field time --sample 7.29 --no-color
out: 11.02
